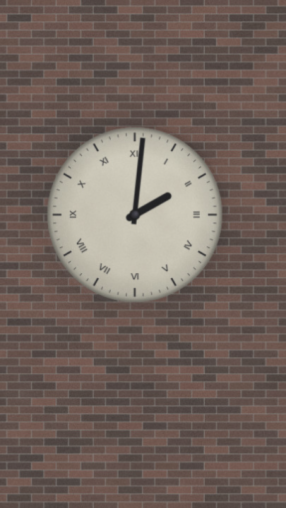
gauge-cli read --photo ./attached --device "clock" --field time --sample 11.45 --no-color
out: 2.01
